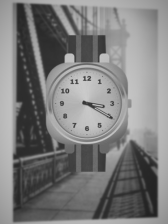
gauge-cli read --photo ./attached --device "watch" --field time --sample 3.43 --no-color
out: 3.20
